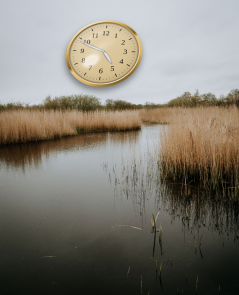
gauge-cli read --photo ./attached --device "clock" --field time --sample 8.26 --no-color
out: 4.49
